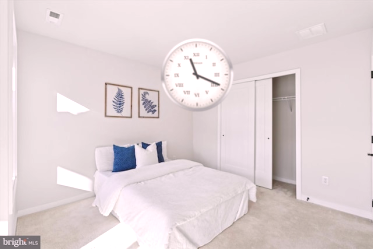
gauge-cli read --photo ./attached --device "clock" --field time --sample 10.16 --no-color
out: 11.19
